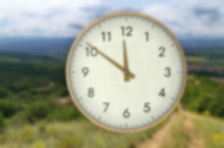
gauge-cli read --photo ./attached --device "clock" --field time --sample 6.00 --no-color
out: 11.51
